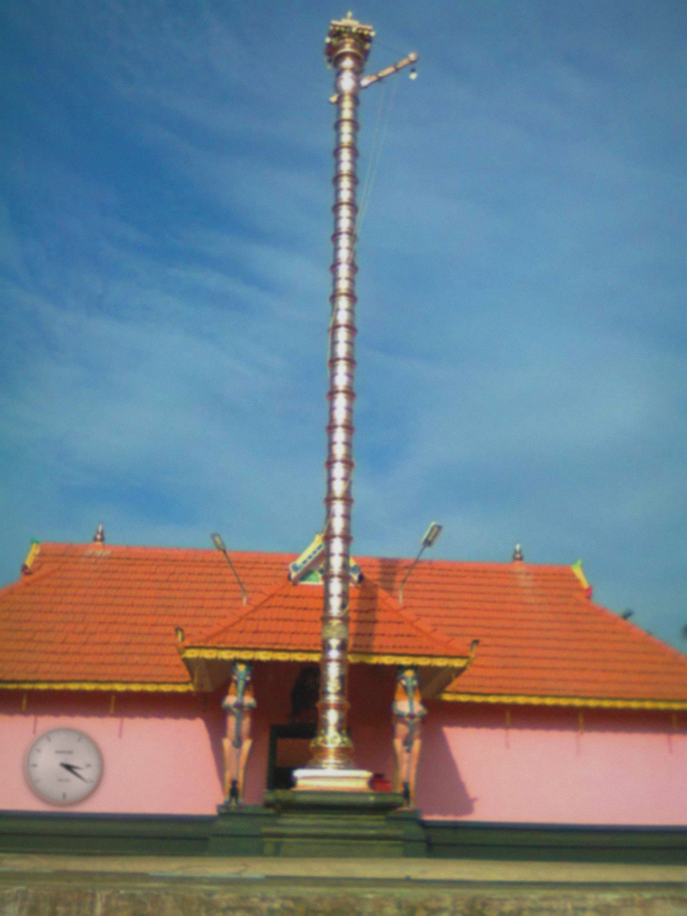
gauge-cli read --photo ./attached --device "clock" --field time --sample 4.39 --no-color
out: 3.21
